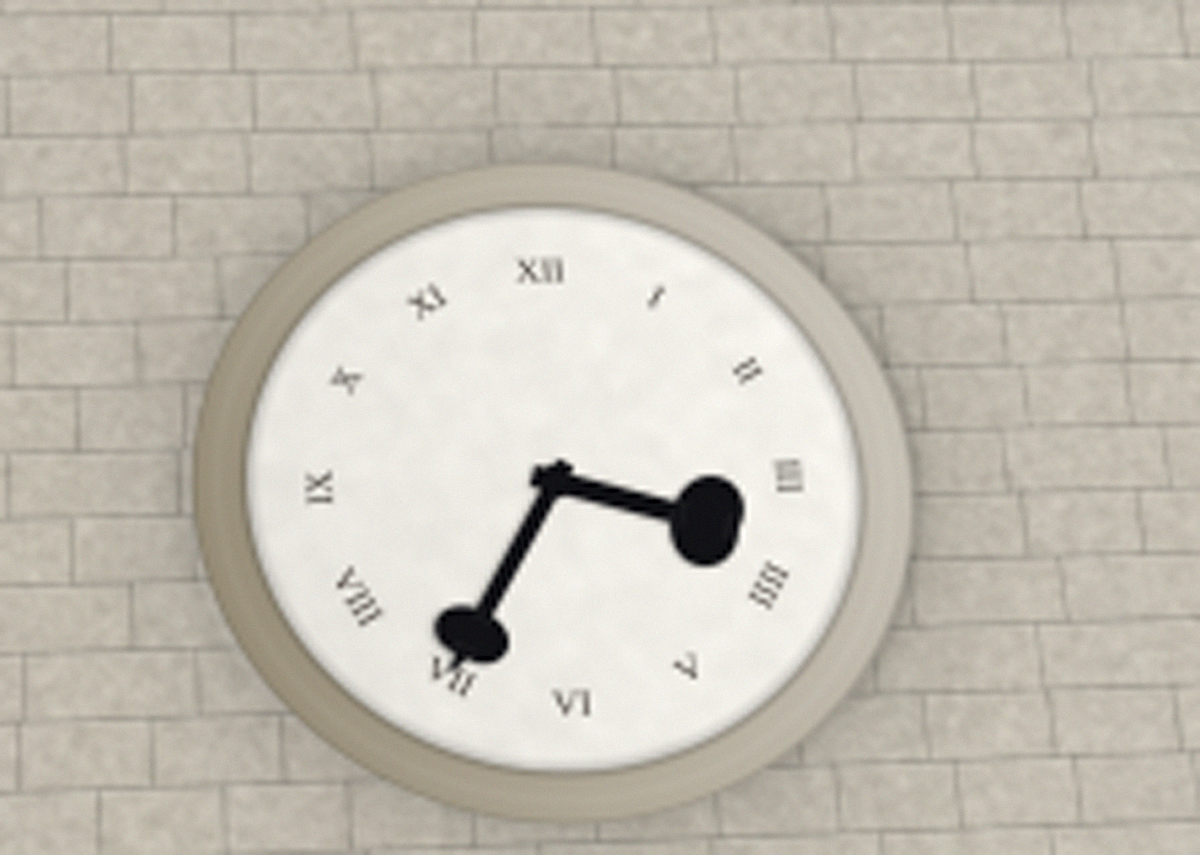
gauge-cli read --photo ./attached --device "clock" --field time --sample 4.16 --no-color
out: 3.35
